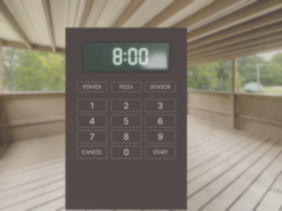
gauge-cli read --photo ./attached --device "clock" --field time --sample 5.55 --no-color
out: 8.00
